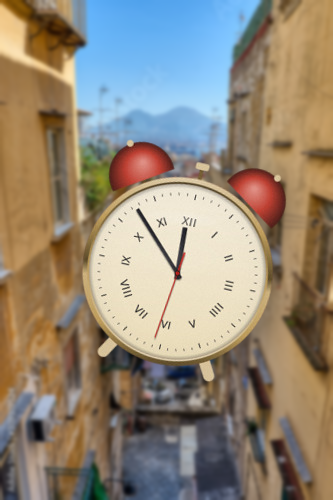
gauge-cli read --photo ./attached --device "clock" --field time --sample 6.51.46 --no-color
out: 11.52.31
